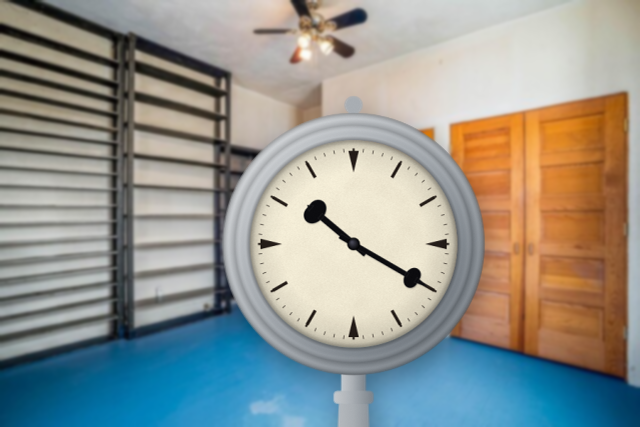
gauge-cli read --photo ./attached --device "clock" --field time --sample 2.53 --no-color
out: 10.20
